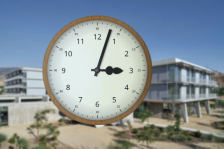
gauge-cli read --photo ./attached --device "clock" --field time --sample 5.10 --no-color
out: 3.03
